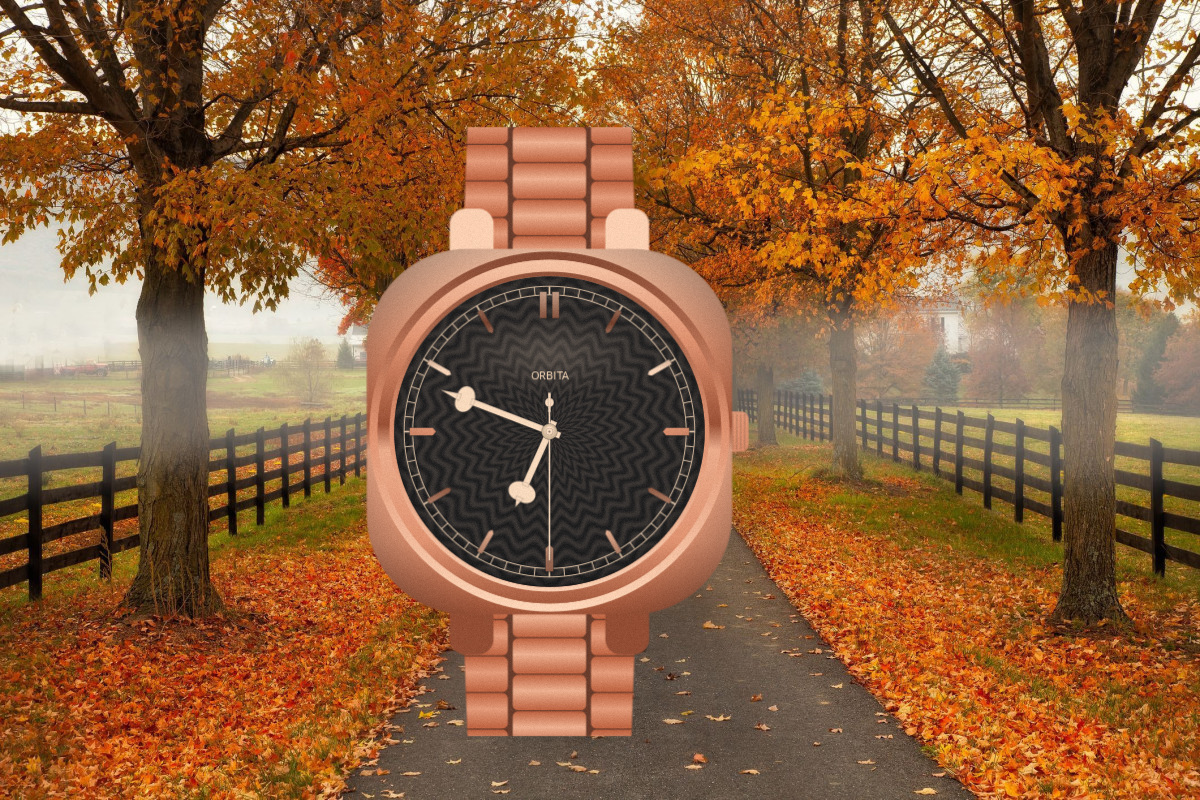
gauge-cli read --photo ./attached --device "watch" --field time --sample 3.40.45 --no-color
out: 6.48.30
